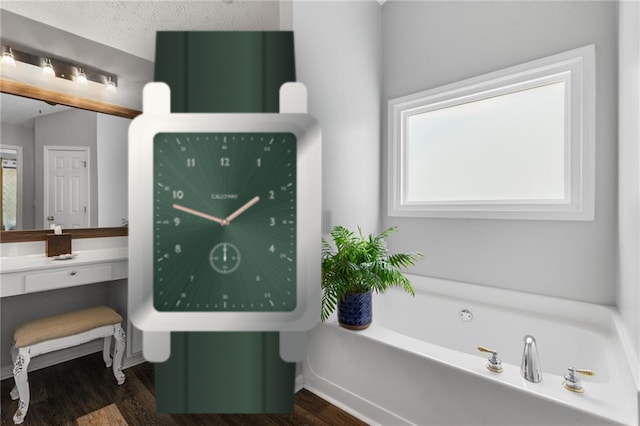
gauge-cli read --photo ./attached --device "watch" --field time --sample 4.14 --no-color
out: 1.48
